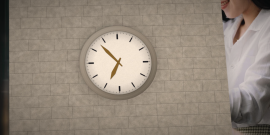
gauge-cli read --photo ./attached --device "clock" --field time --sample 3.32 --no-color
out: 6.53
